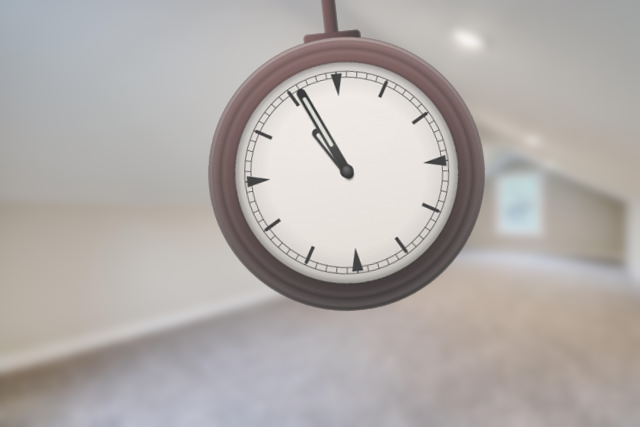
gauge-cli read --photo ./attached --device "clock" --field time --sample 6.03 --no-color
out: 10.56
